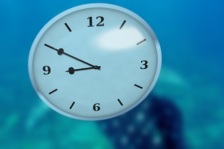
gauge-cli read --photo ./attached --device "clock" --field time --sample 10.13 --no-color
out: 8.50
